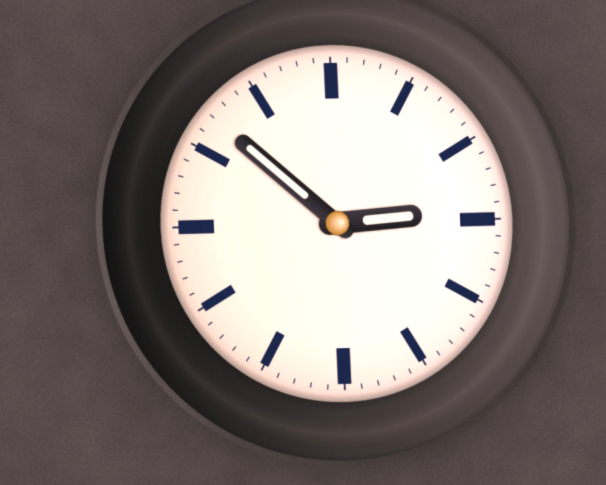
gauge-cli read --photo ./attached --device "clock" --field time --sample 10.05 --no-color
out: 2.52
